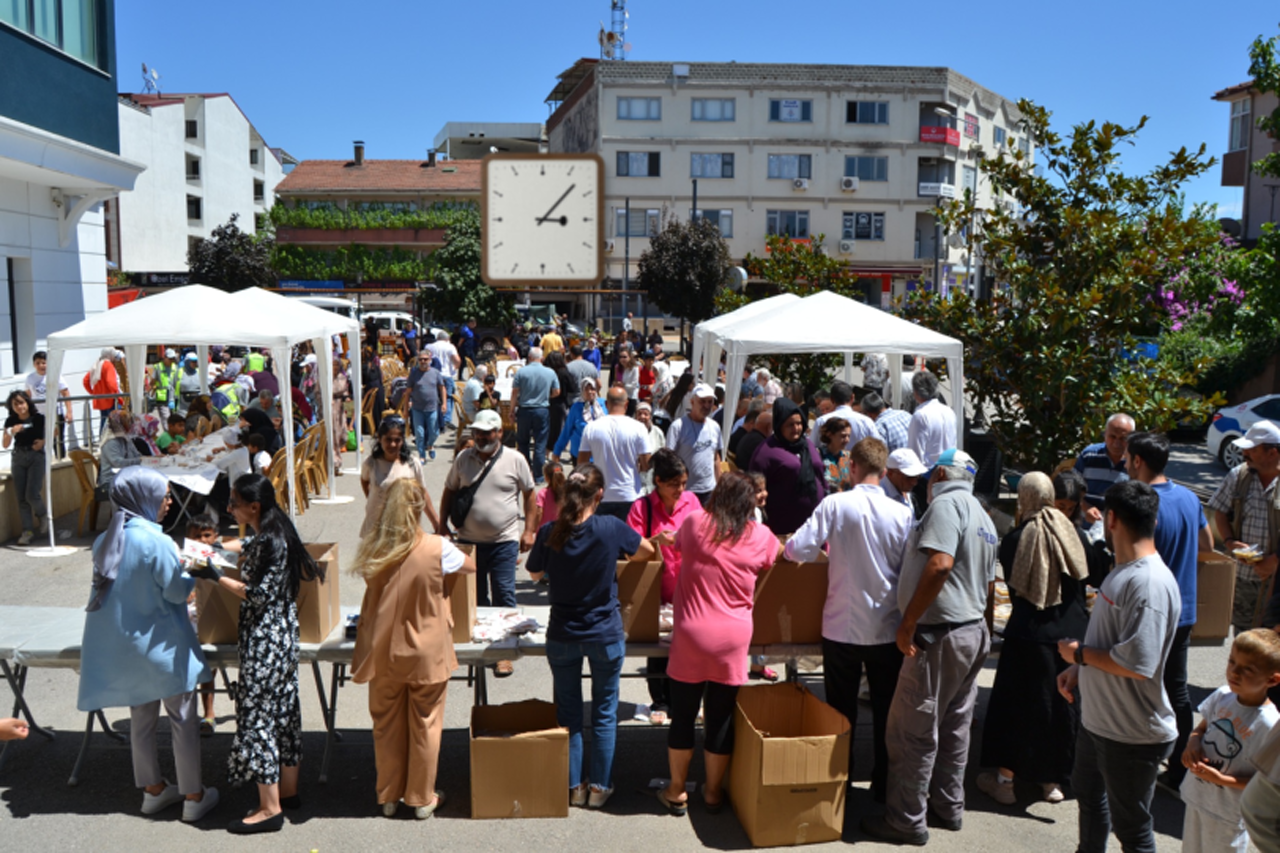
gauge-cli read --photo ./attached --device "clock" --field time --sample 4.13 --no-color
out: 3.07
